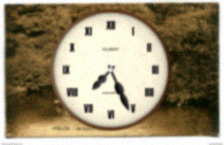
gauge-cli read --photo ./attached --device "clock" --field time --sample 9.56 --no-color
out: 7.26
